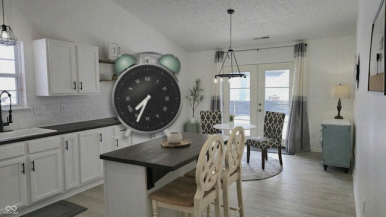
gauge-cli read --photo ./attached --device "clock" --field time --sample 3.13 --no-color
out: 7.34
